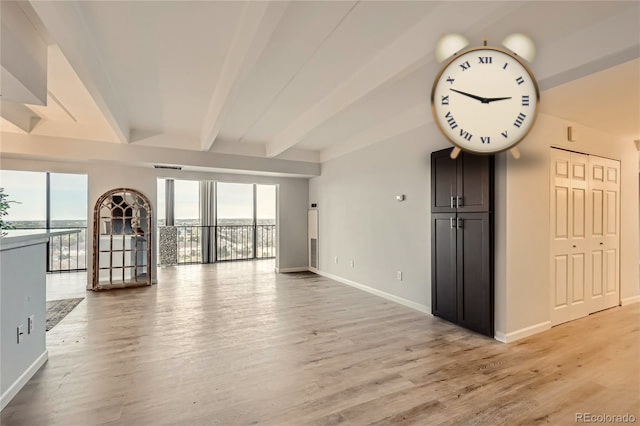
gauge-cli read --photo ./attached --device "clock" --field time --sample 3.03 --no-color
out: 2.48
